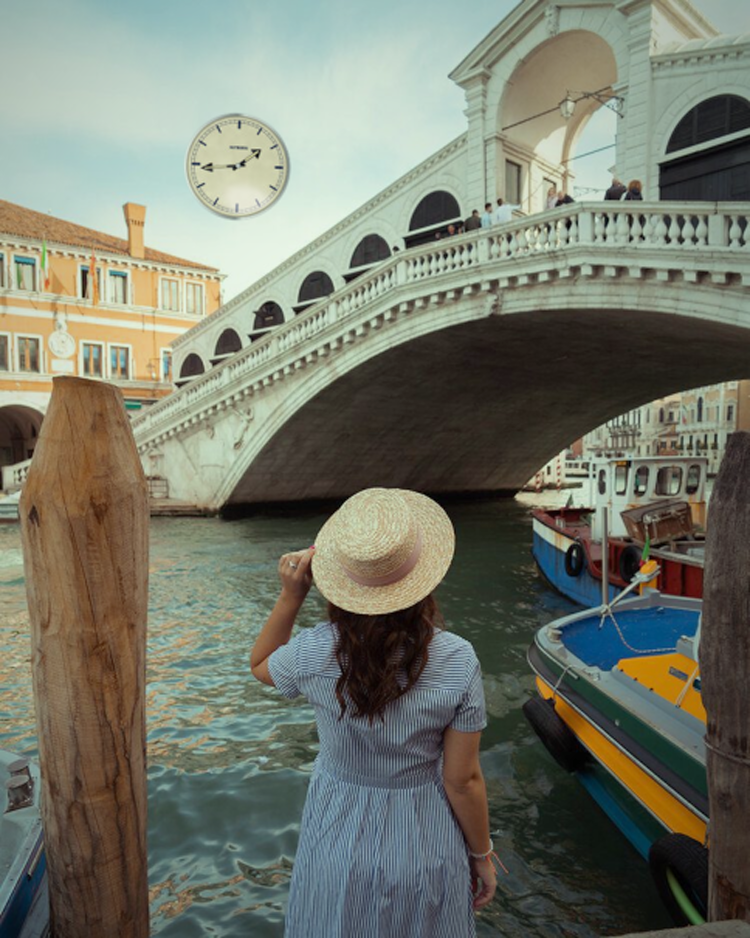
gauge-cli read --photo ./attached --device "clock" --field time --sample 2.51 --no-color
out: 1.44
